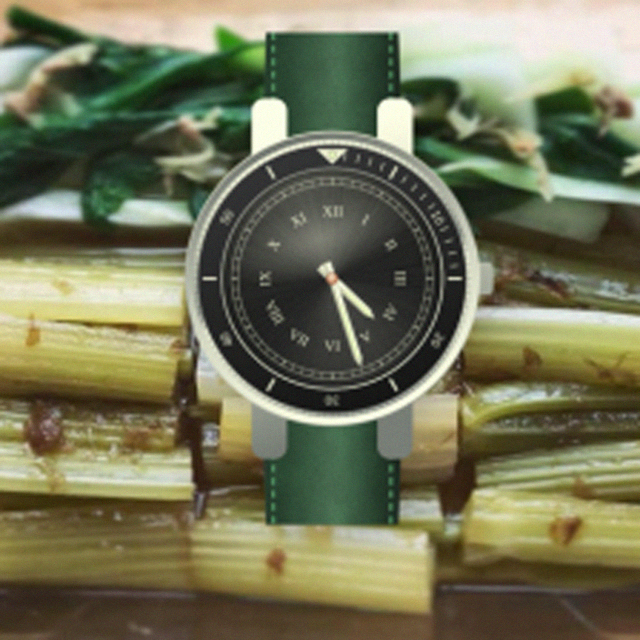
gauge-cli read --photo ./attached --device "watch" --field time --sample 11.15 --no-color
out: 4.27
